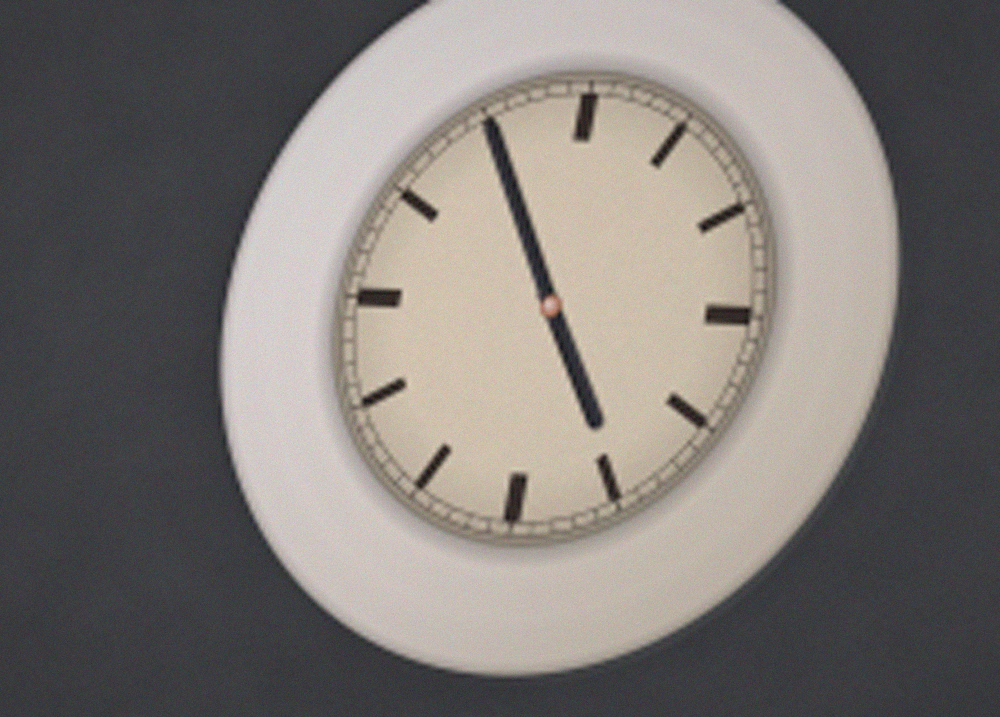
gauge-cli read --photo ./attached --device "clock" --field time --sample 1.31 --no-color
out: 4.55
